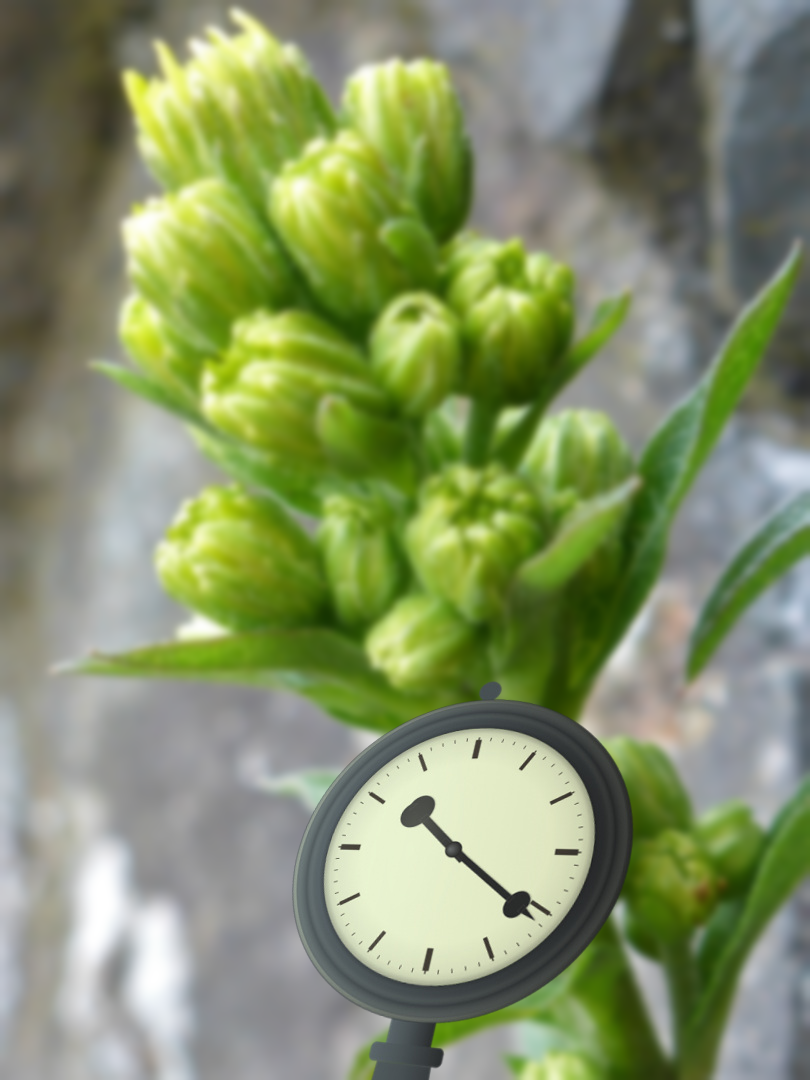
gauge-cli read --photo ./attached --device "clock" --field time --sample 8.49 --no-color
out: 10.21
